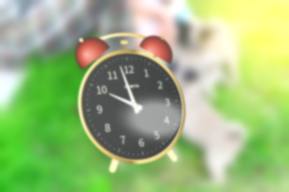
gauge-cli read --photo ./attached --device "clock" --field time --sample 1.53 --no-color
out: 9.58
